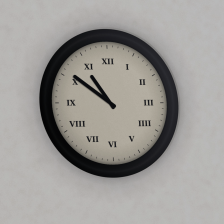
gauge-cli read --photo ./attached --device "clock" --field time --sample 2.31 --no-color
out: 10.51
